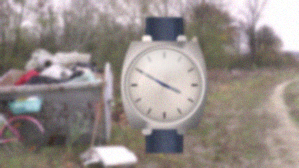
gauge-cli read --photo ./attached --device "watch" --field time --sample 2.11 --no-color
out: 3.50
